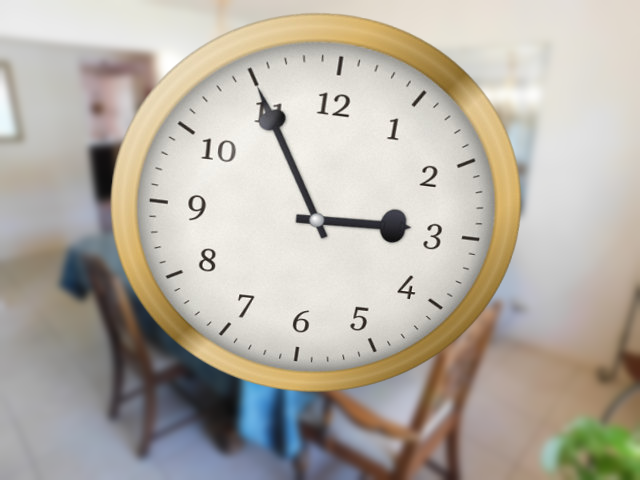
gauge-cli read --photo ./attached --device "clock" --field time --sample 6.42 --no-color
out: 2.55
